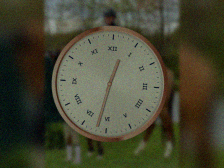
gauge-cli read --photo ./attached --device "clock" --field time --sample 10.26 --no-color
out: 12.32
